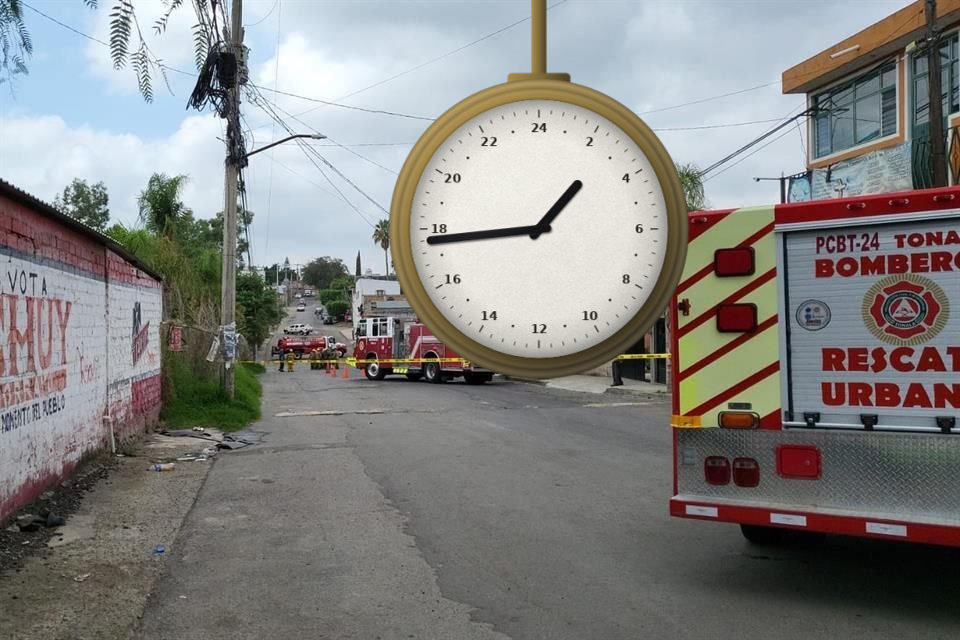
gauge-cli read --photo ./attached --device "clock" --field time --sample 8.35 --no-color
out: 2.44
